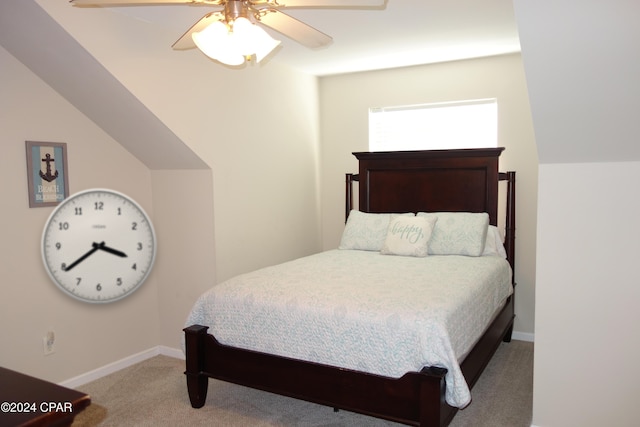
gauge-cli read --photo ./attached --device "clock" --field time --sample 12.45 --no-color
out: 3.39
